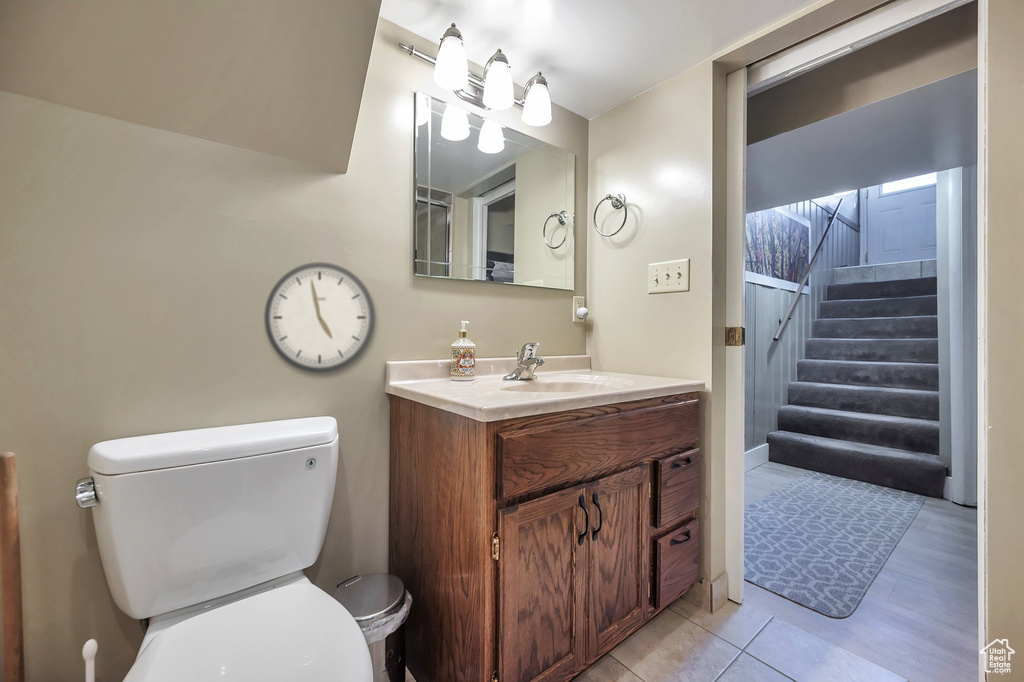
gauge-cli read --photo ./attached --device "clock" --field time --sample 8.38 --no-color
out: 4.58
